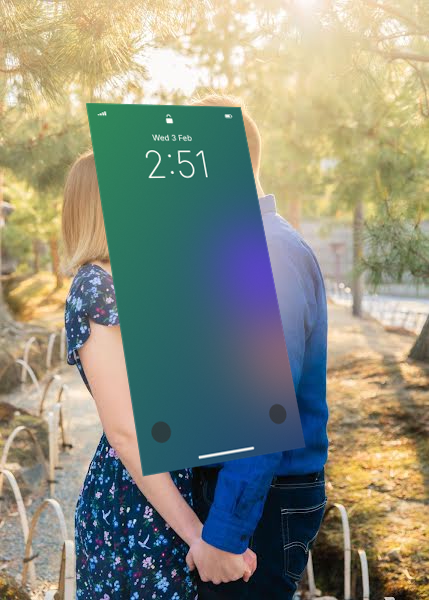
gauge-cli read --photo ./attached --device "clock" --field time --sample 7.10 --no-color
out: 2.51
